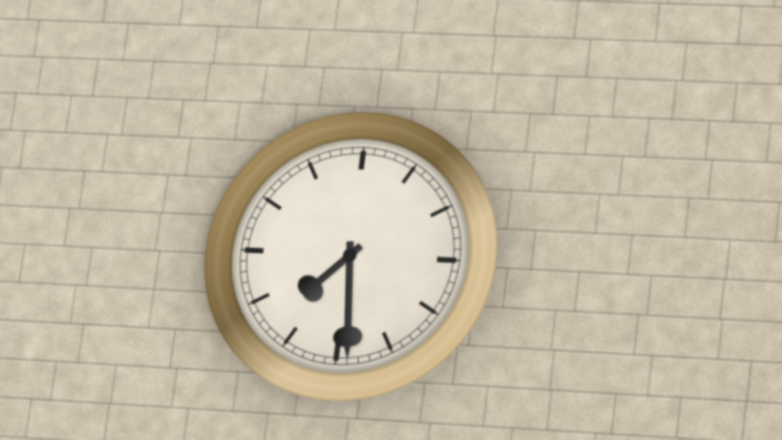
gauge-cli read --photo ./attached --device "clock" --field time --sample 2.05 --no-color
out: 7.29
